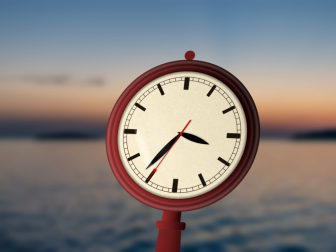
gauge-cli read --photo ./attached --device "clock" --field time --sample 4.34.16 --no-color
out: 3.36.35
